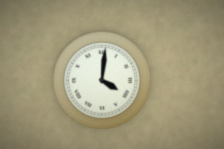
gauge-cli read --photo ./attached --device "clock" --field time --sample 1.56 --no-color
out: 4.01
